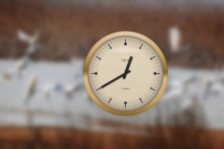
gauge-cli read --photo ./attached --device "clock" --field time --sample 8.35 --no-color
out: 12.40
